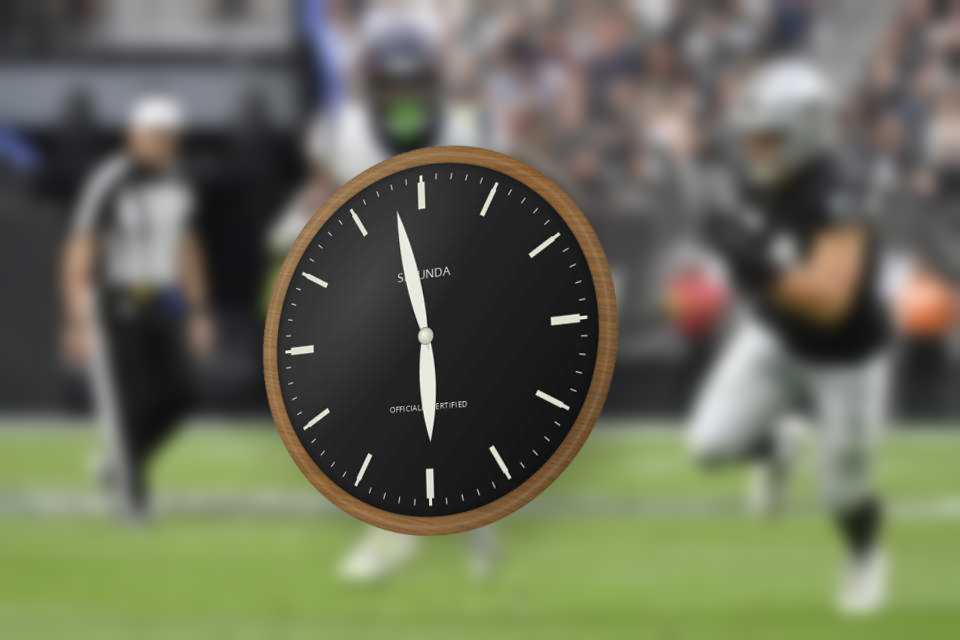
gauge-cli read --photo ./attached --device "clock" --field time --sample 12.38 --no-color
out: 5.58
